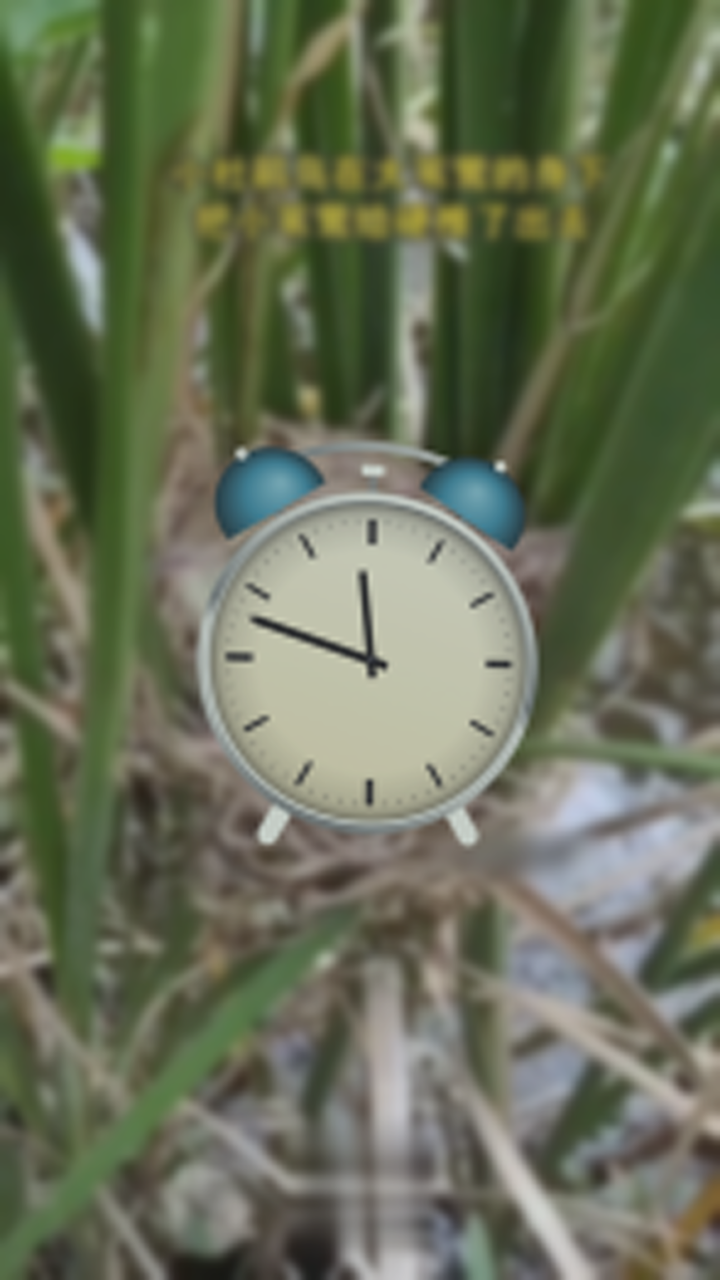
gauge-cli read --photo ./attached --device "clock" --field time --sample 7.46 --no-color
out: 11.48
